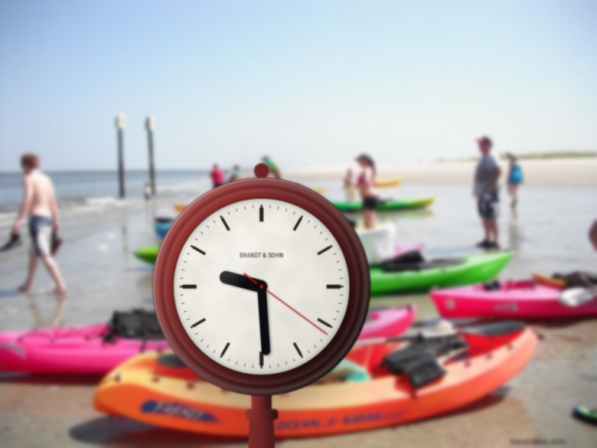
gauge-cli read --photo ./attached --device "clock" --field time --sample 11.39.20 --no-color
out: 9.29.21
